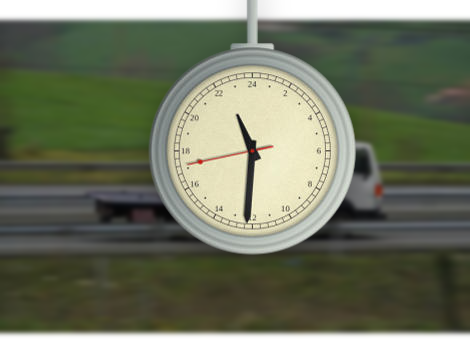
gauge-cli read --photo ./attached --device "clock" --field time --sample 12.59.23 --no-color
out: 22.30.43
